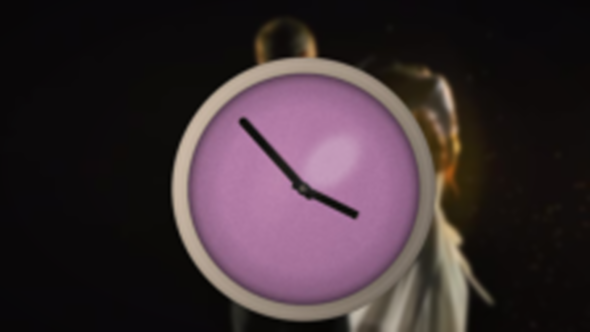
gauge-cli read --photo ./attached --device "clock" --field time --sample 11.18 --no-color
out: 3.53
